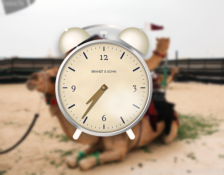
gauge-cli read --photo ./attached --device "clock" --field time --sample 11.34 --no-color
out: 7.36
